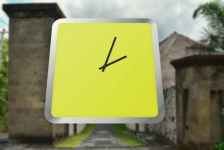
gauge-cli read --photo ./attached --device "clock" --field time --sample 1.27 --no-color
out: 2.03
